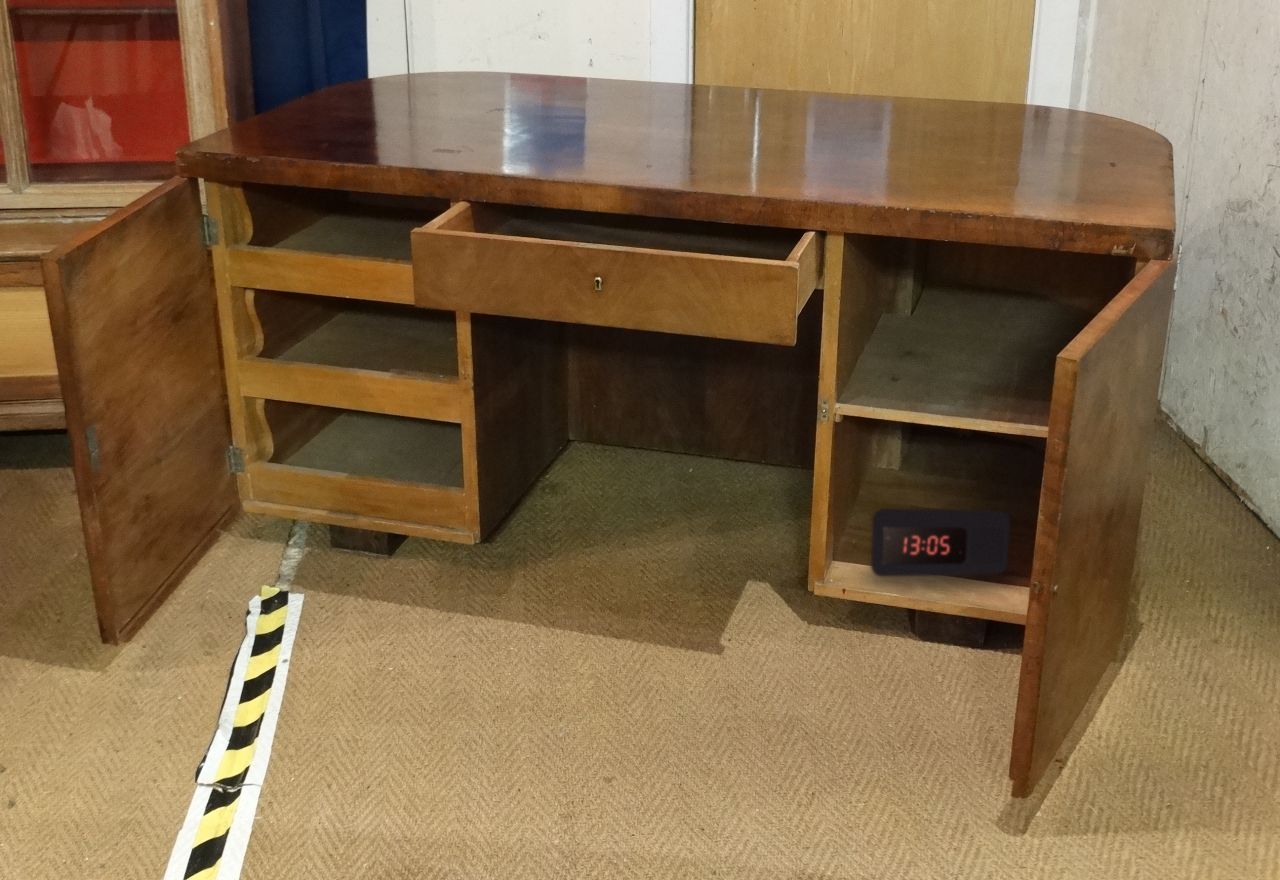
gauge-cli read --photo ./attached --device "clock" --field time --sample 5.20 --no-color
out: 13.05
